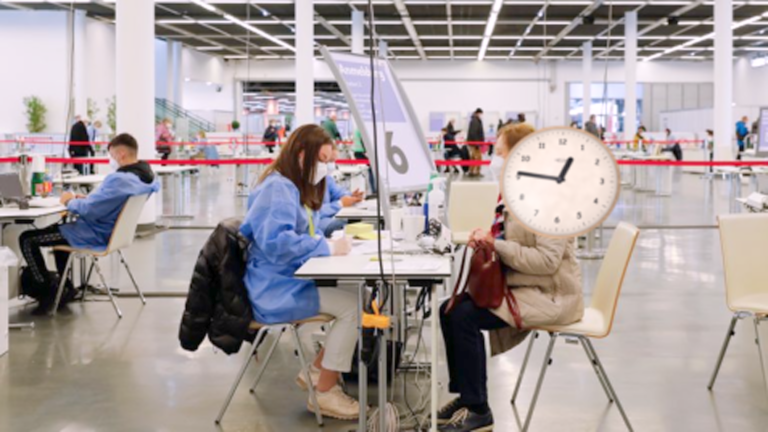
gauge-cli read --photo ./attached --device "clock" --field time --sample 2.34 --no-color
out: 12.46
